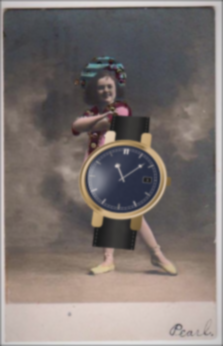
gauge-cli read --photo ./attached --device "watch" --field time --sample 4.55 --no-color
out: 11.08
